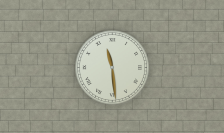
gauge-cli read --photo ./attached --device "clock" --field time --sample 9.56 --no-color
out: 11.29
